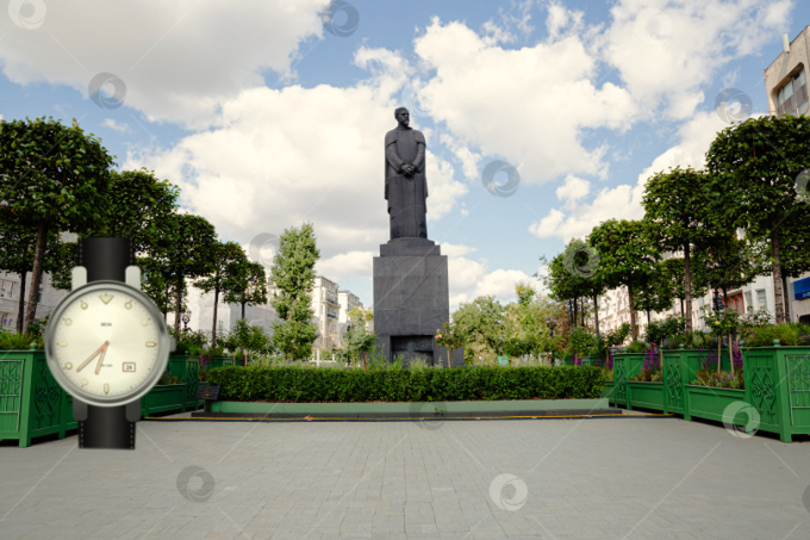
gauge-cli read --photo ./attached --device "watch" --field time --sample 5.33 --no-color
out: 6.38
